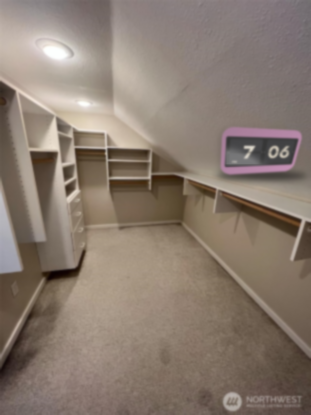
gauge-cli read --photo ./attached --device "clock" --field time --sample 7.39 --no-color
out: 7.06
